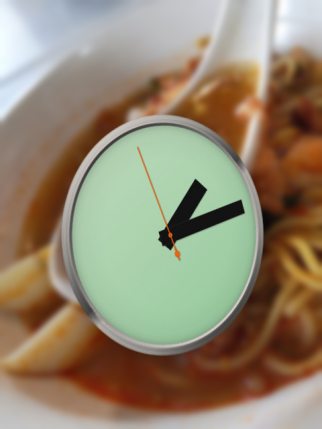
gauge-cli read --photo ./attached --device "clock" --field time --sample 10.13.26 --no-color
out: 1.11.56
